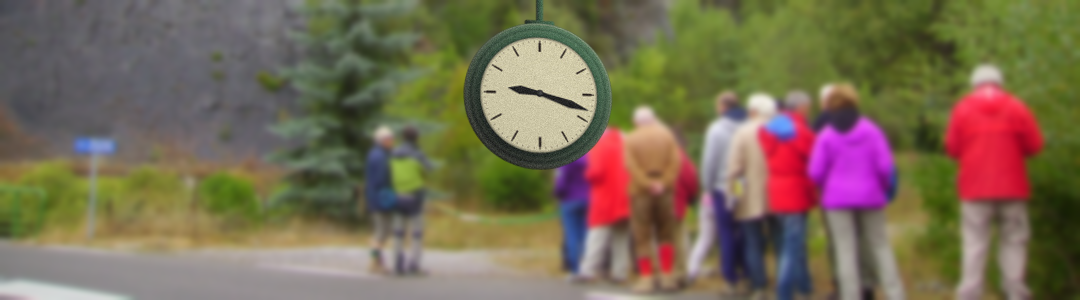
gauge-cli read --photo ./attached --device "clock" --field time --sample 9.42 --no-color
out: 9.18
